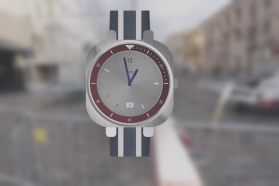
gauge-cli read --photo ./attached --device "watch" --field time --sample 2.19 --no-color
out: 12.58
